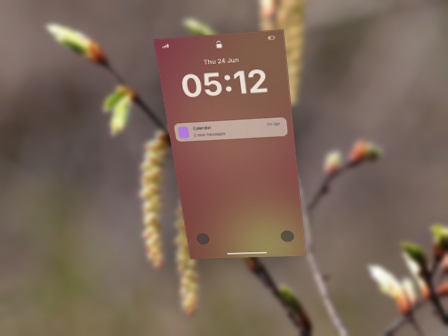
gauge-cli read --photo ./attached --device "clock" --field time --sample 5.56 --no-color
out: 5.12
